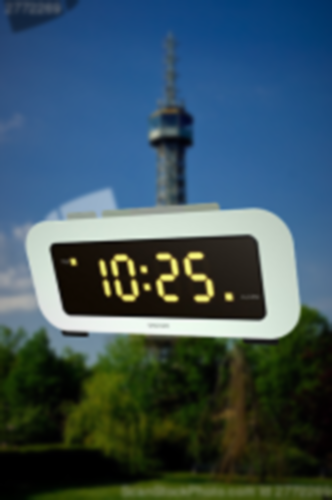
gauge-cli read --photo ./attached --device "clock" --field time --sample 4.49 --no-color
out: 10.25
